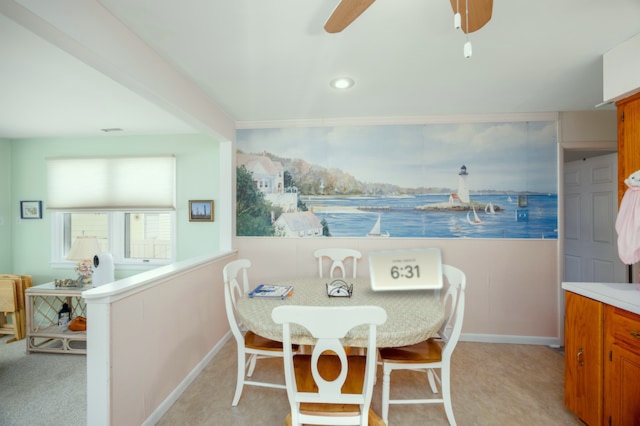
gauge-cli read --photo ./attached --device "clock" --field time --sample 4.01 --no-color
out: 6.31
